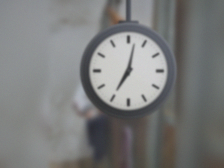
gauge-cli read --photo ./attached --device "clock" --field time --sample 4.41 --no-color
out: 7.02
